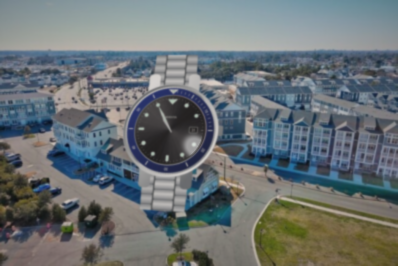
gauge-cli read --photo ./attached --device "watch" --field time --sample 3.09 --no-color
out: 10.55
